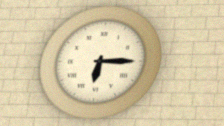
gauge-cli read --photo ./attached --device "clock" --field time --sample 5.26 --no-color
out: 6.15
